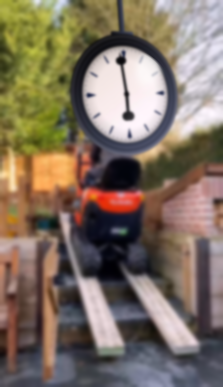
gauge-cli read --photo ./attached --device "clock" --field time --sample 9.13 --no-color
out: 5.59
